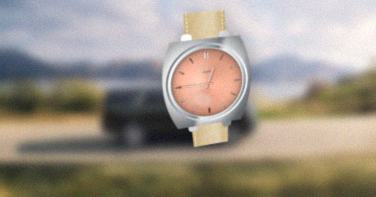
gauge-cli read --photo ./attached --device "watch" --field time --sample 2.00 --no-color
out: 12.45
